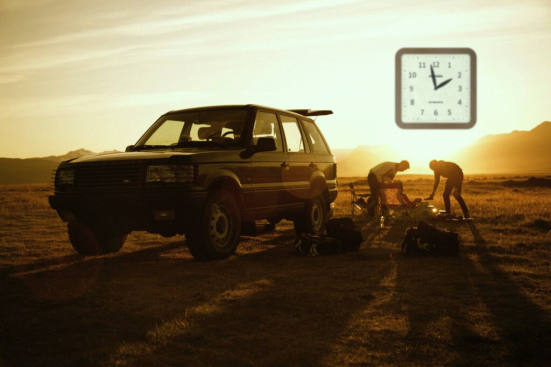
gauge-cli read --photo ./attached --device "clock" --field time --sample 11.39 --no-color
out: 1.58
